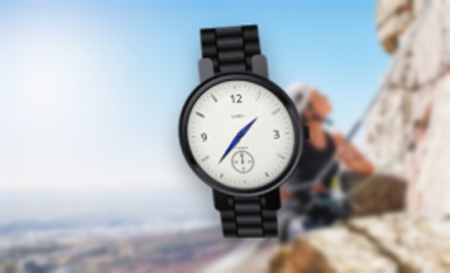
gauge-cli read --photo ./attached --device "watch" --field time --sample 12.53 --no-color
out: 1.37
